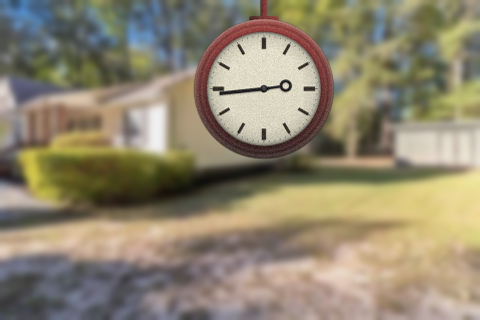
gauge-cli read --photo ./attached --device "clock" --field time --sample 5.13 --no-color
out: 2.44
